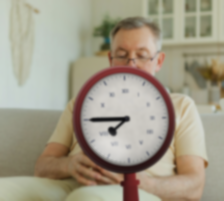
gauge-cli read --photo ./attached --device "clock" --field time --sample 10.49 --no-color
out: 7.45
